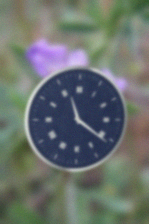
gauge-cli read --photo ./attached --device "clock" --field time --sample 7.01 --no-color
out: 11.21
